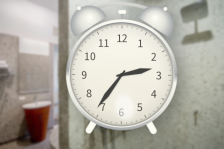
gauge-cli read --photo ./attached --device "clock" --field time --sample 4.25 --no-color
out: 2.36
